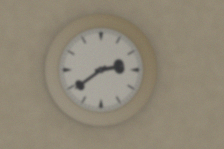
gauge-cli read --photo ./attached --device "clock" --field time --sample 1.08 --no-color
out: 2.39
